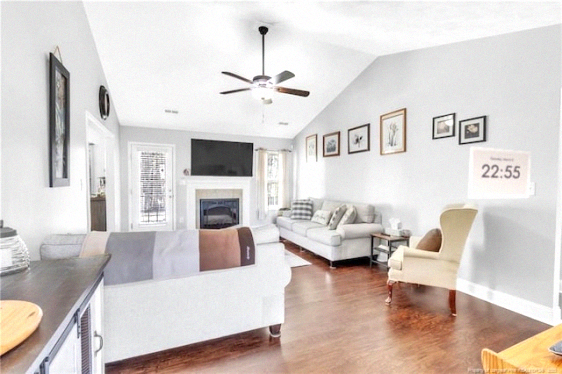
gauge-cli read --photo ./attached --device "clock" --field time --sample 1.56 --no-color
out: 22.55
